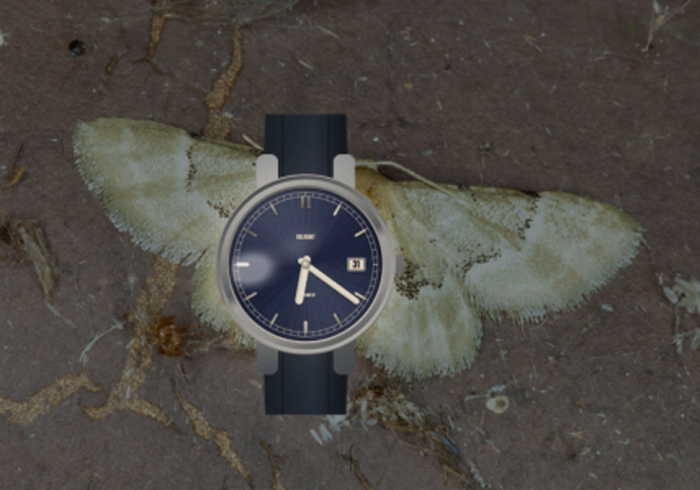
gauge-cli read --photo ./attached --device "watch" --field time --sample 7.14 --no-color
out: 6.21
